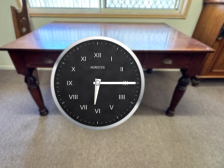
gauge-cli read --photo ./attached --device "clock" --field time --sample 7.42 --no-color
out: 6.15
